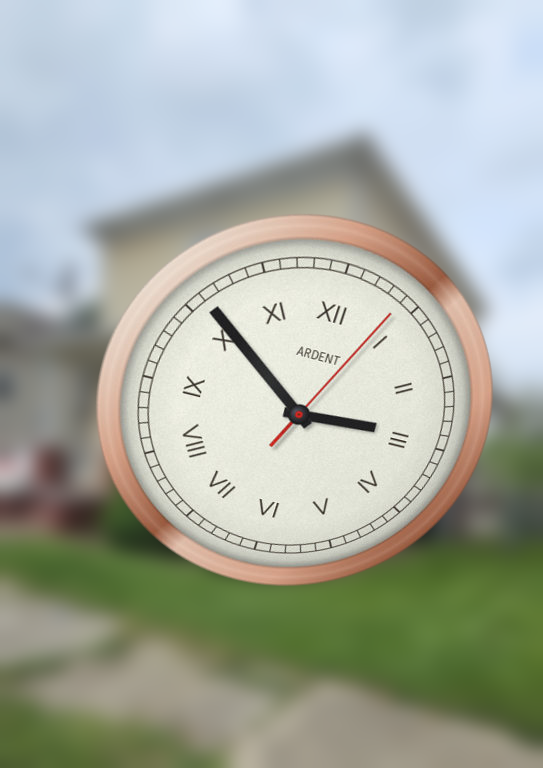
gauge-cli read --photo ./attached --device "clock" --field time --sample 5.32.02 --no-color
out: 2.51.04
